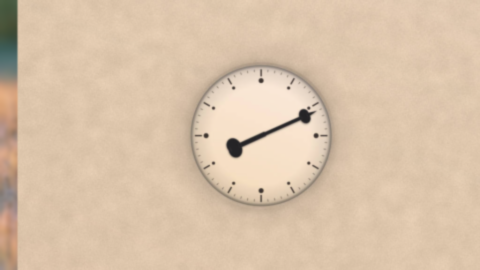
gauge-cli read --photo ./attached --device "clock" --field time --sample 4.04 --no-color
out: 8.11
